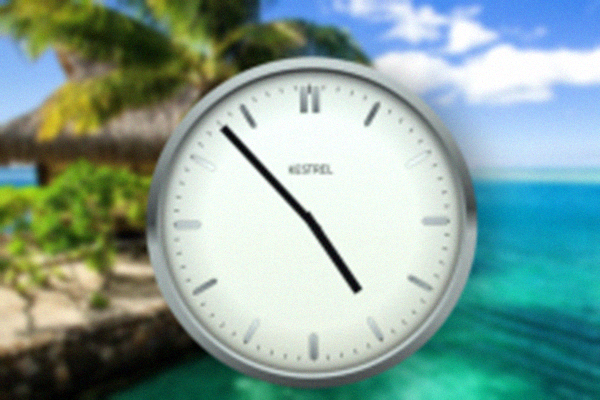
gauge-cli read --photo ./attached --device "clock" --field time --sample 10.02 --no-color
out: 4.53
